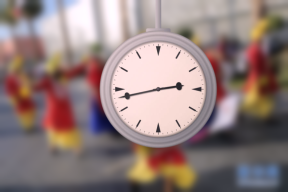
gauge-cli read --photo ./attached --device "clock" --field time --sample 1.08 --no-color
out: 2.43
